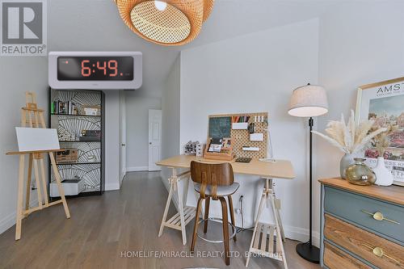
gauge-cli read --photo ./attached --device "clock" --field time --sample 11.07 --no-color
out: 6.49
